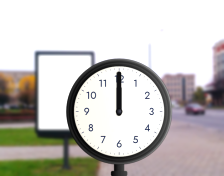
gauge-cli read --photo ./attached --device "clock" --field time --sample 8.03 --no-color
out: 12.00
